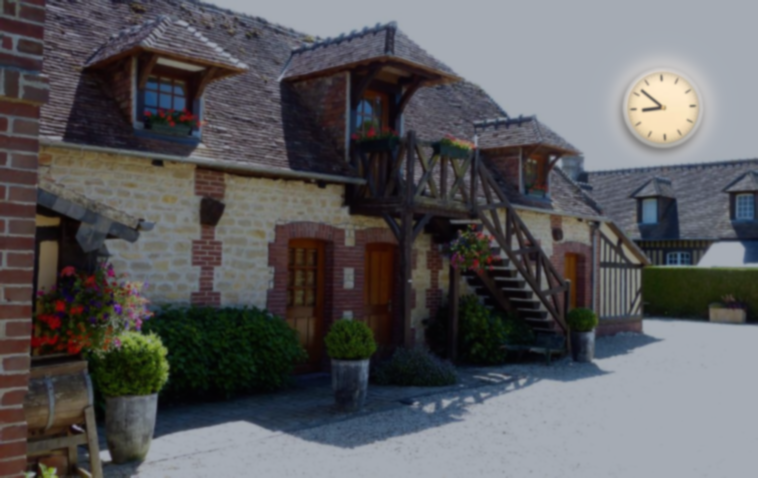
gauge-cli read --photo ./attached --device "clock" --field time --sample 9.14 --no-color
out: 8.52
